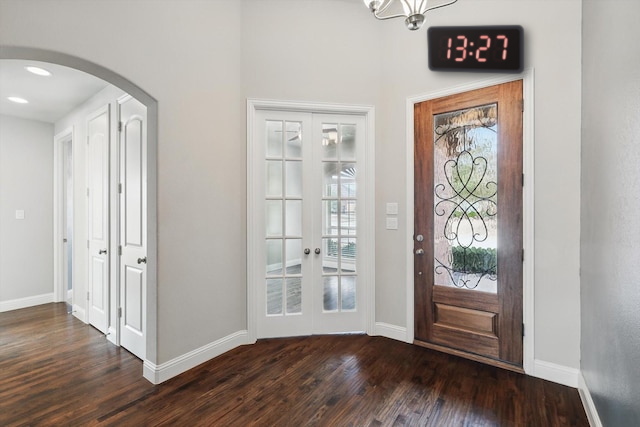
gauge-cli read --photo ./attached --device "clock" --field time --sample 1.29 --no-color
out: 13.27
